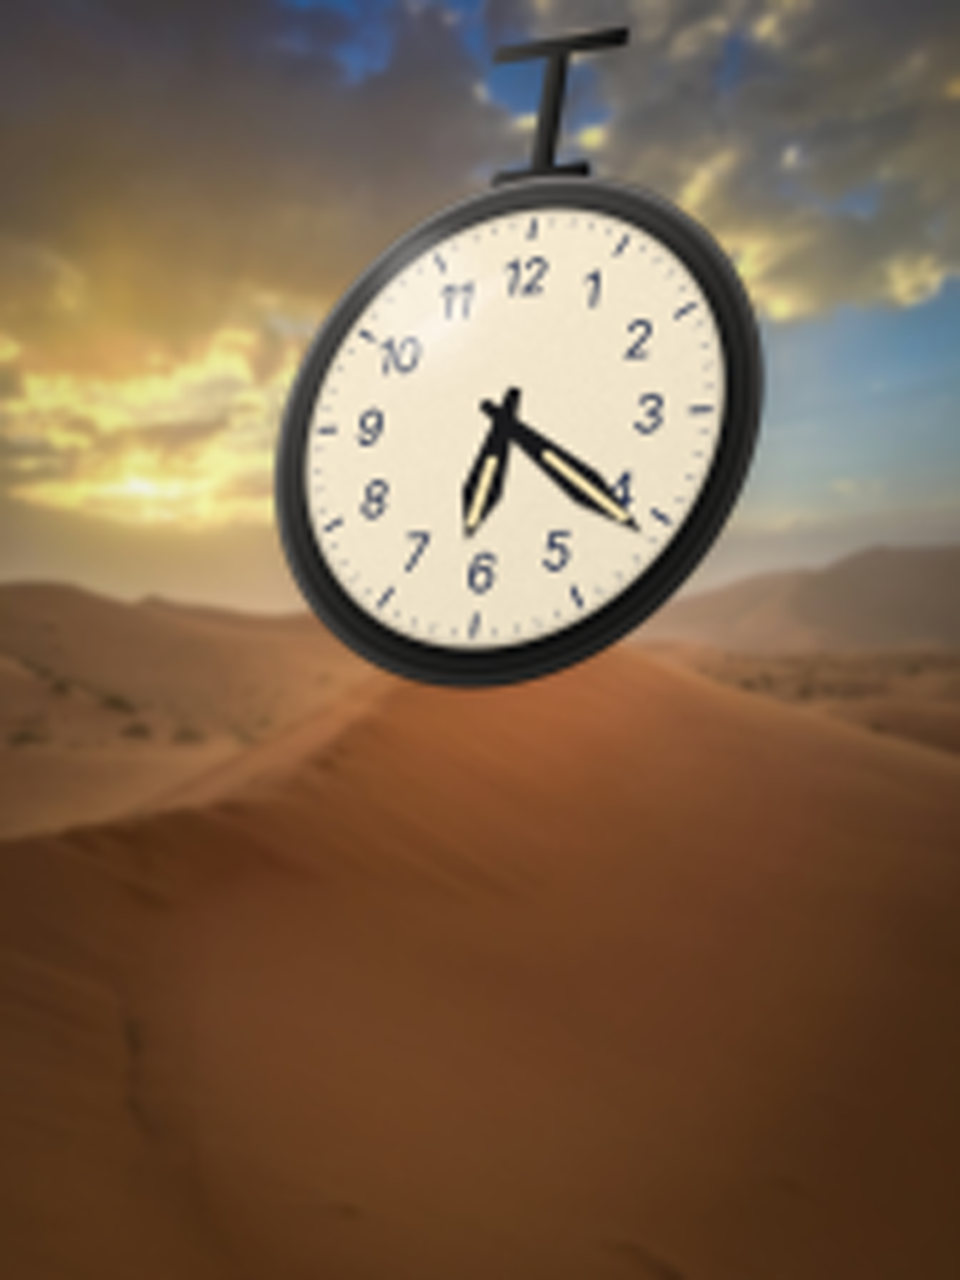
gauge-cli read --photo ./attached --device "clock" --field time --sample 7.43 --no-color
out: 6.21
